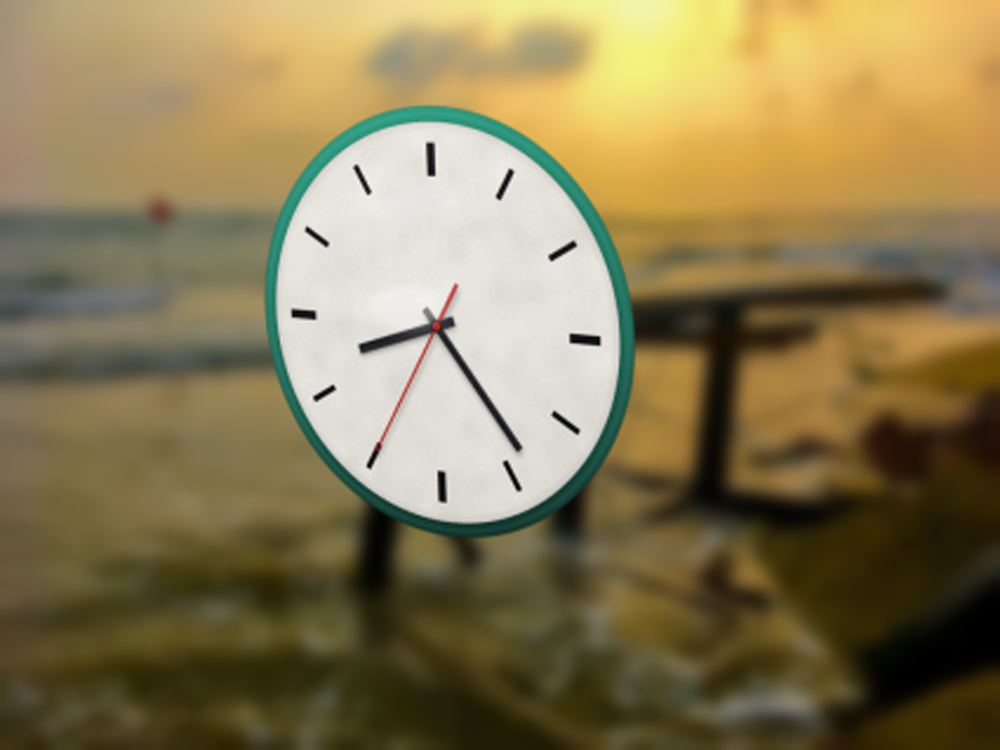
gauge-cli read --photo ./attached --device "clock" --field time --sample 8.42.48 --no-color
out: 8.23.35
